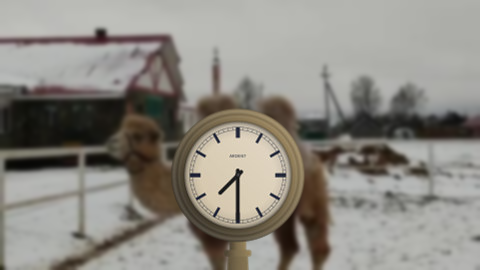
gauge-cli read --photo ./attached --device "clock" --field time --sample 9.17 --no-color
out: 7.30
